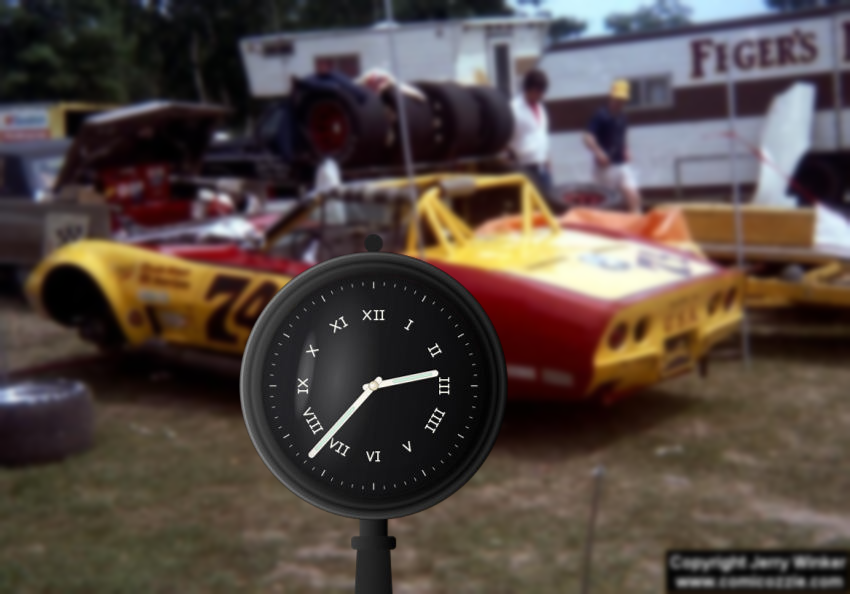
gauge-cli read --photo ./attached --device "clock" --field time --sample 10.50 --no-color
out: 2.37
